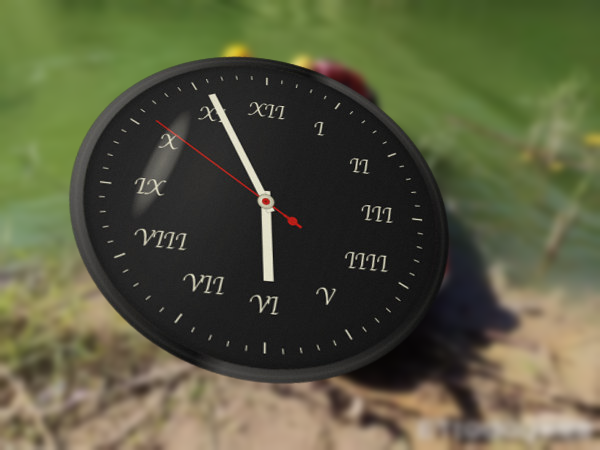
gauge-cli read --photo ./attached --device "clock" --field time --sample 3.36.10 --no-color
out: 5.55.51
